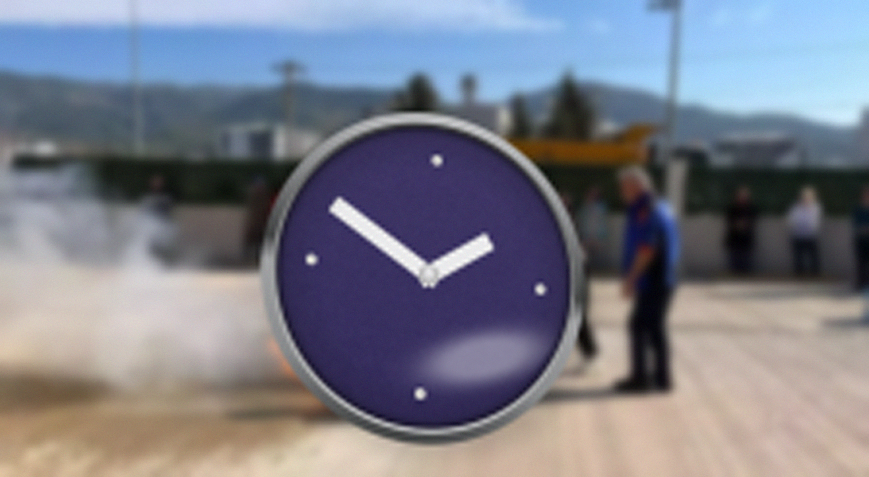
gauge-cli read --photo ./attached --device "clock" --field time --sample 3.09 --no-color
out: 1.50
